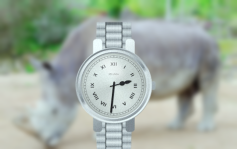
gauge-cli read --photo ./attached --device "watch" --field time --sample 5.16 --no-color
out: 2.31
